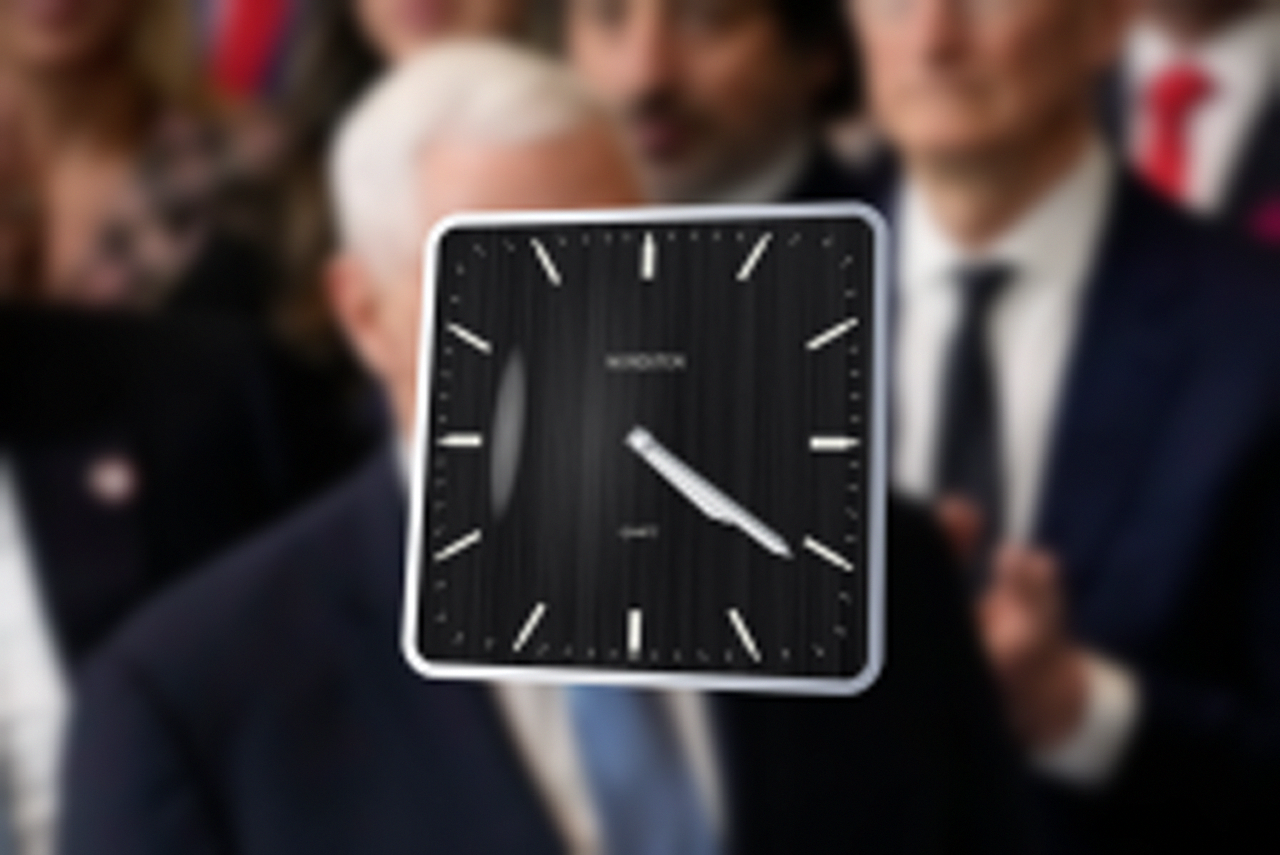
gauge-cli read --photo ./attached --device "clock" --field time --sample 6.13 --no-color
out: 4.21
